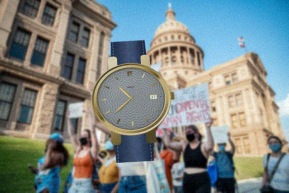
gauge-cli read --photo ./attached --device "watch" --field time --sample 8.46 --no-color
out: 10.38
